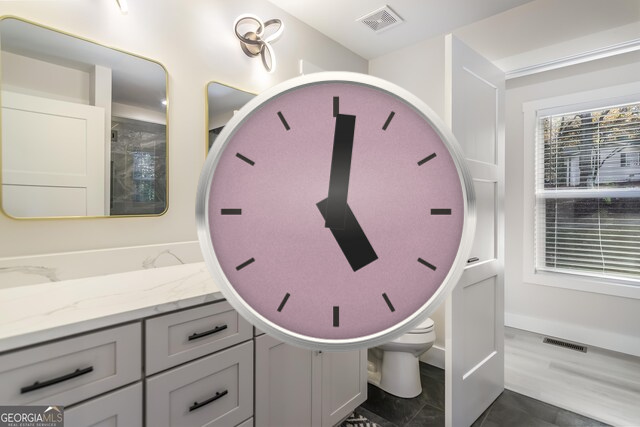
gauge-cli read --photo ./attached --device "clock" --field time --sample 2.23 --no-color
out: 5.01
